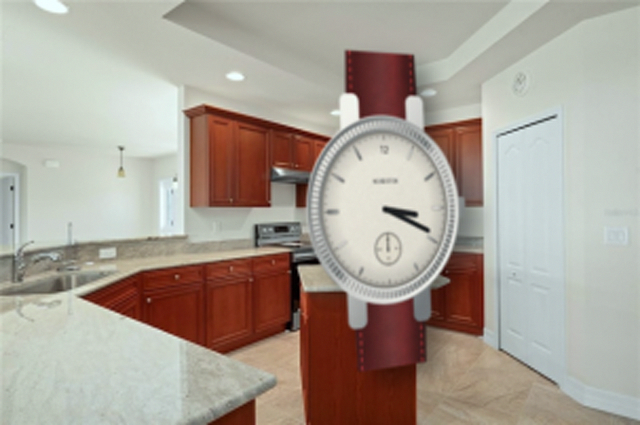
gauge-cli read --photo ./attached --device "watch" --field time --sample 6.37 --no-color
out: 3.19
